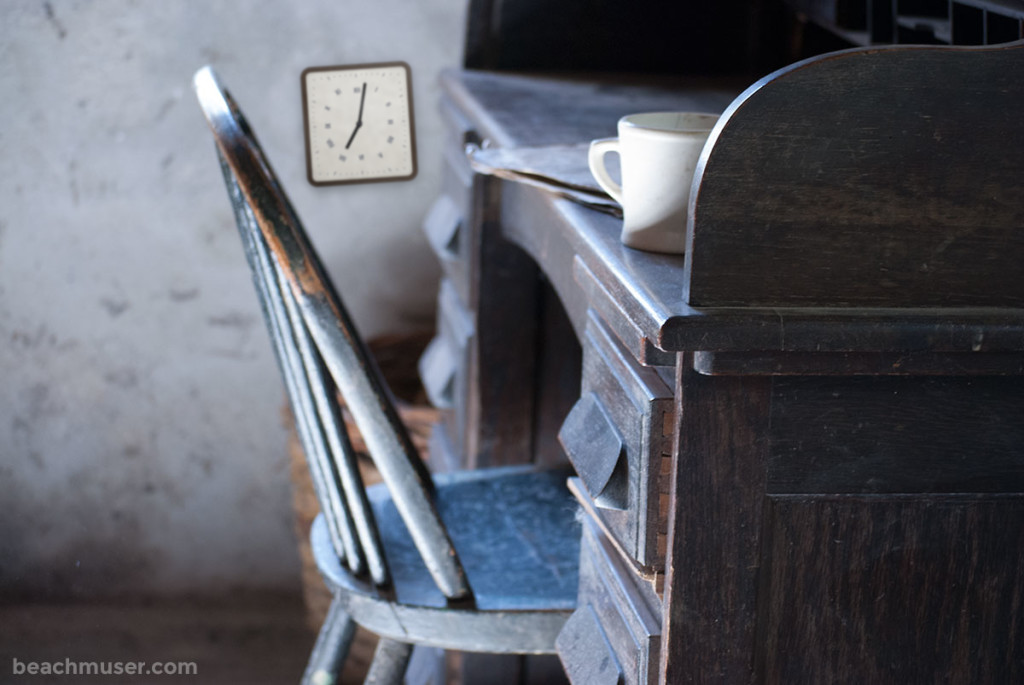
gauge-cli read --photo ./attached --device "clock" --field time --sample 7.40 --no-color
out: 7.02
